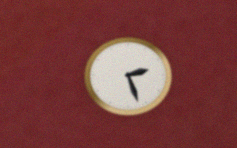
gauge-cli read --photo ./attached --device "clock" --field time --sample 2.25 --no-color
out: 2.27
